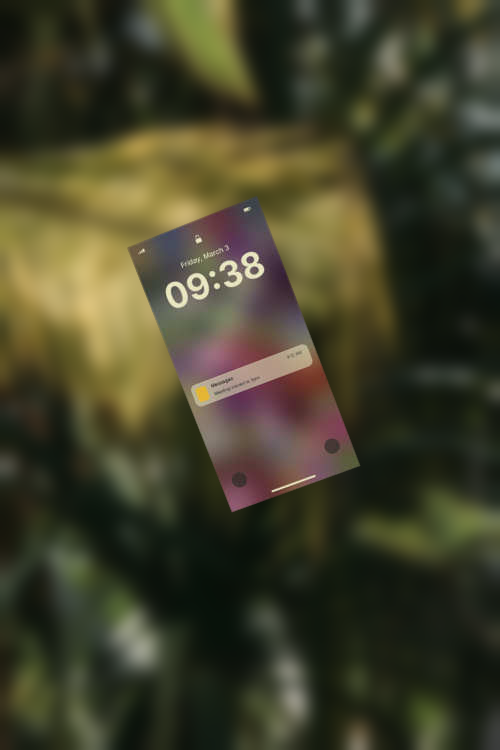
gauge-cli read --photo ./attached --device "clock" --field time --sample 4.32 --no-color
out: 9.38
